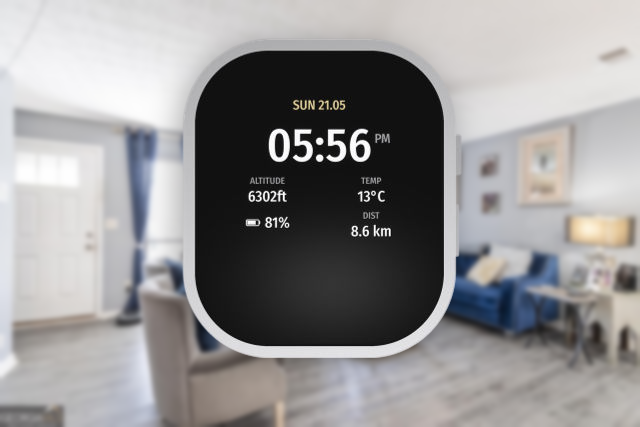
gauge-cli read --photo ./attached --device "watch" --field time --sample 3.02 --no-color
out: 5.56
